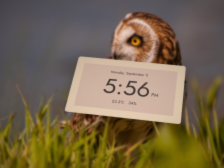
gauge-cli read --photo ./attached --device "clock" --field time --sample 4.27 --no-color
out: 5.56
